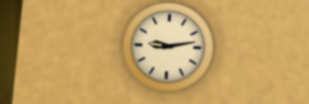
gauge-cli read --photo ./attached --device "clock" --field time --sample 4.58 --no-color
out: 9.13
